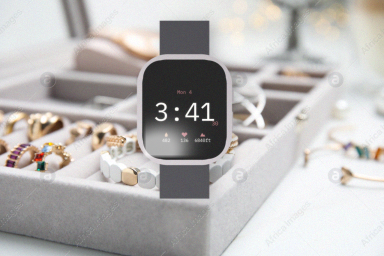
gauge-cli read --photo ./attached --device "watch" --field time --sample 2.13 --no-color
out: 3.41
